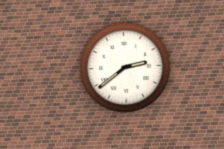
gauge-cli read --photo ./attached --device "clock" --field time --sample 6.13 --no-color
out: 2.39
